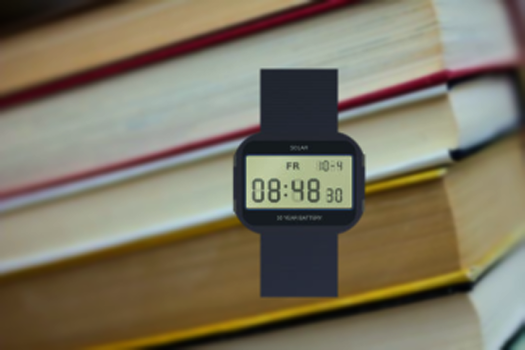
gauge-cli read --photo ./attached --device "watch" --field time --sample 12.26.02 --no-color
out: 8.48.30
